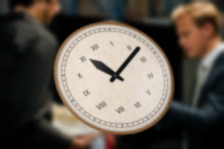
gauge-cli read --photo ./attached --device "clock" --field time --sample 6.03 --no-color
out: 11.12
